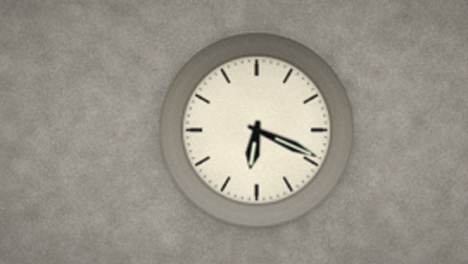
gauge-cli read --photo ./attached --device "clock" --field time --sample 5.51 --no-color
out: 6.19
